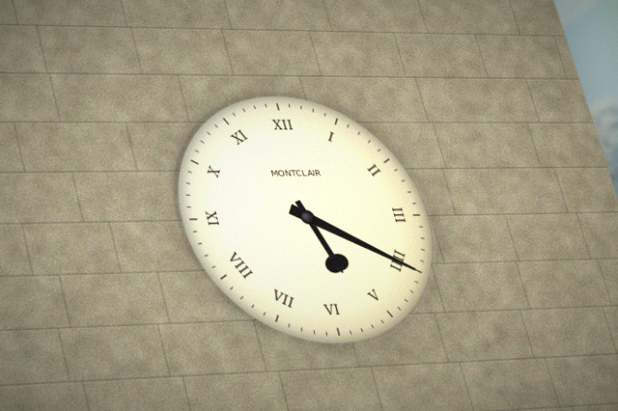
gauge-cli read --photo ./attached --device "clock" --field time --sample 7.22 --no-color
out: 5.20
